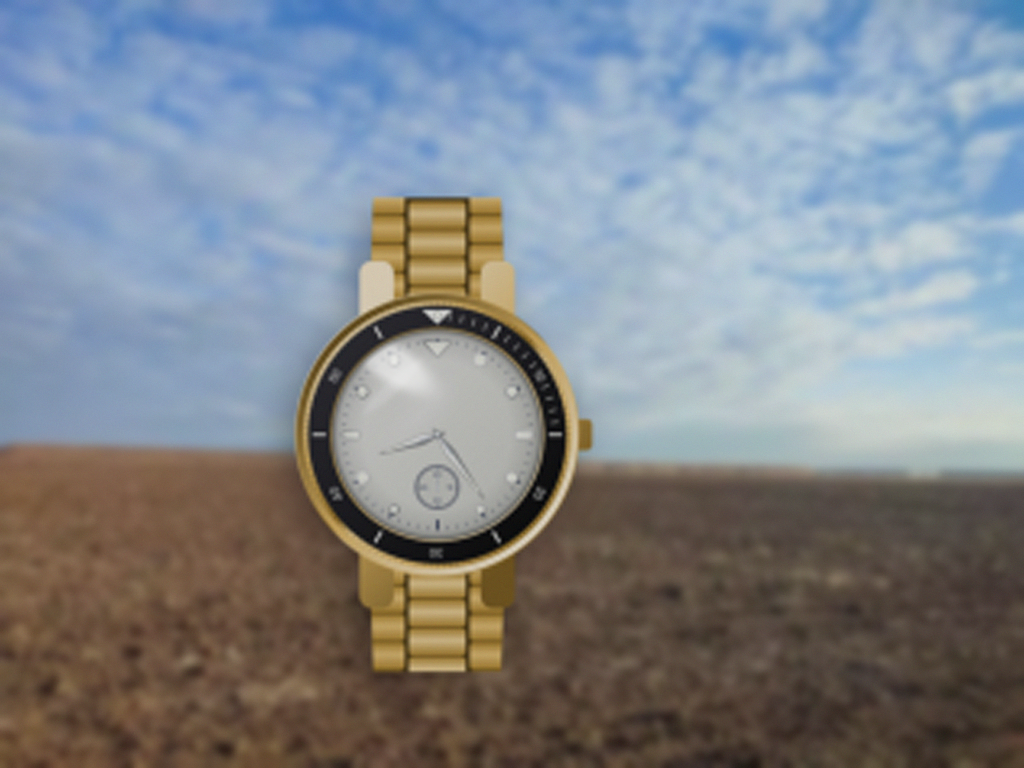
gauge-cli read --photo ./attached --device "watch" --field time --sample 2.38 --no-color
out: 8.24
